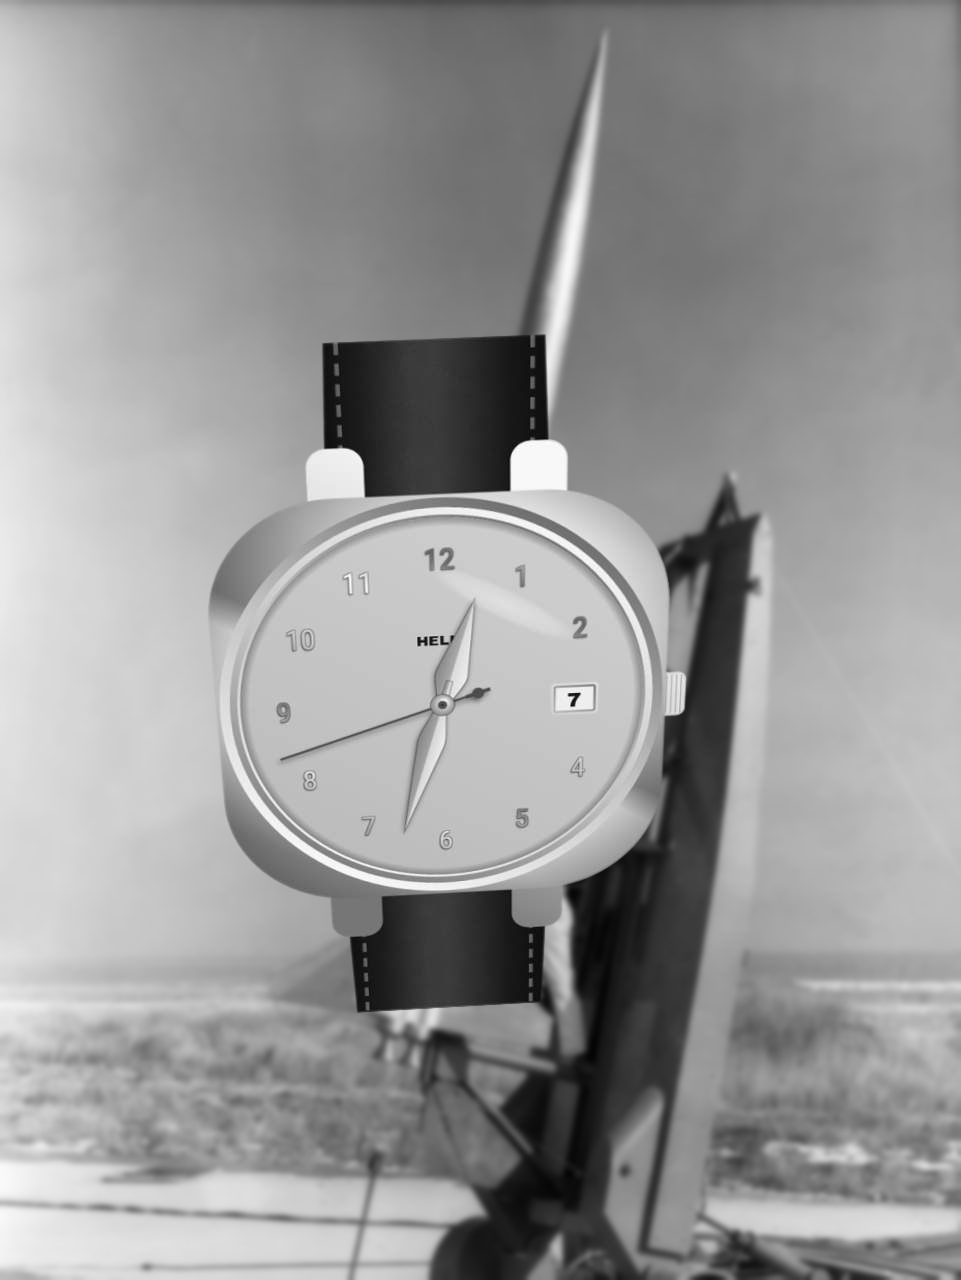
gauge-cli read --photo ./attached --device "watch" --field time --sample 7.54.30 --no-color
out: 12.32.42
